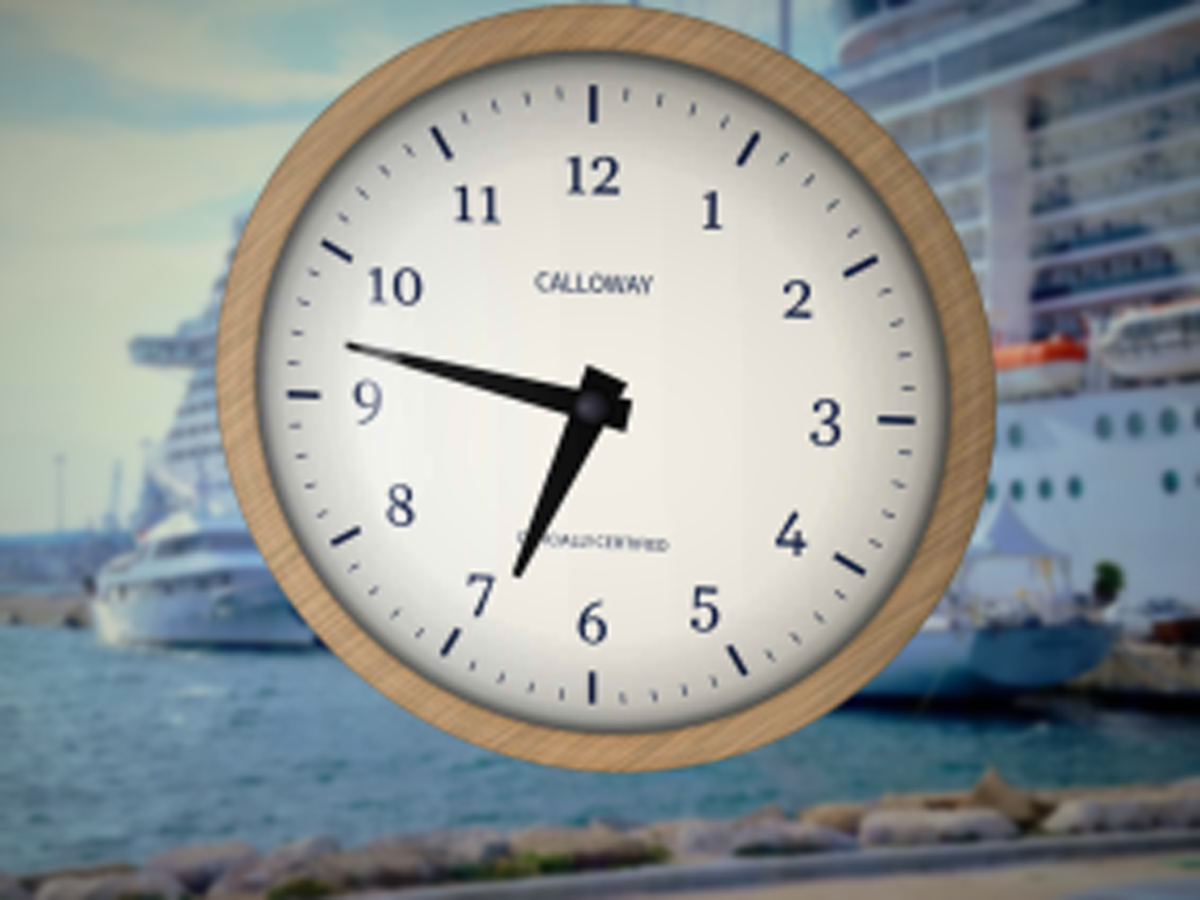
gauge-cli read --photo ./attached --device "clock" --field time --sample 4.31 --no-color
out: 6.47
